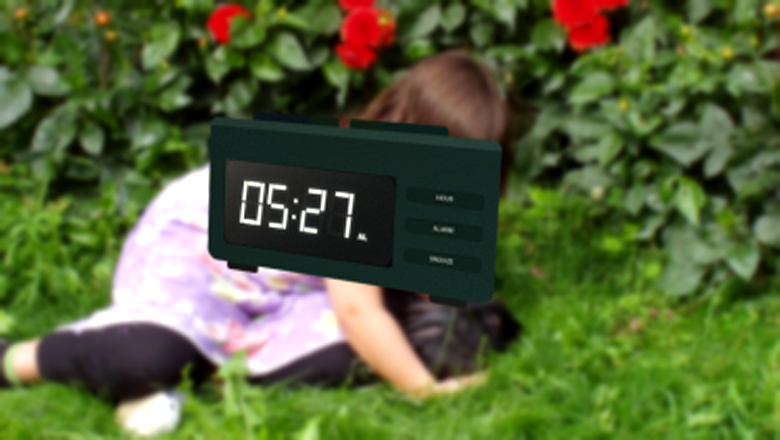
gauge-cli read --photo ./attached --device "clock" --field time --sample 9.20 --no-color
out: 5.27
